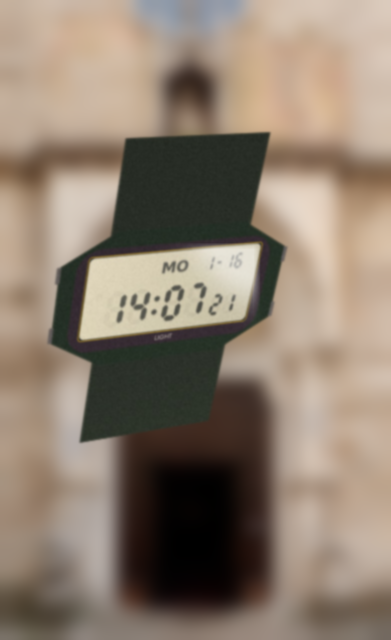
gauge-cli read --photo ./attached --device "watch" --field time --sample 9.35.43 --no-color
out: 14.07.21
